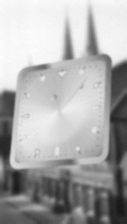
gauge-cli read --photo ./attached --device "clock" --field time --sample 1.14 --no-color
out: 11.07
